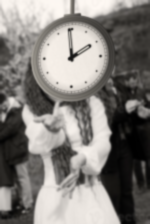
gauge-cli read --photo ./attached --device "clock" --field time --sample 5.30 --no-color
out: 1.59
